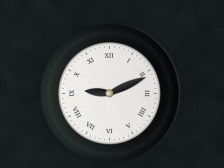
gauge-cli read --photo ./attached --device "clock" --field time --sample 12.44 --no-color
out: 9.11
